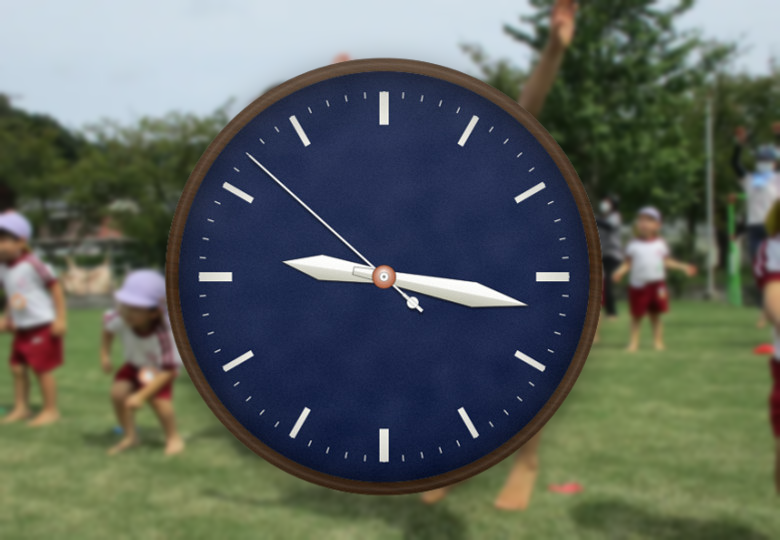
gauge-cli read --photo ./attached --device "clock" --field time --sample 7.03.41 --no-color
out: 9.16.52
